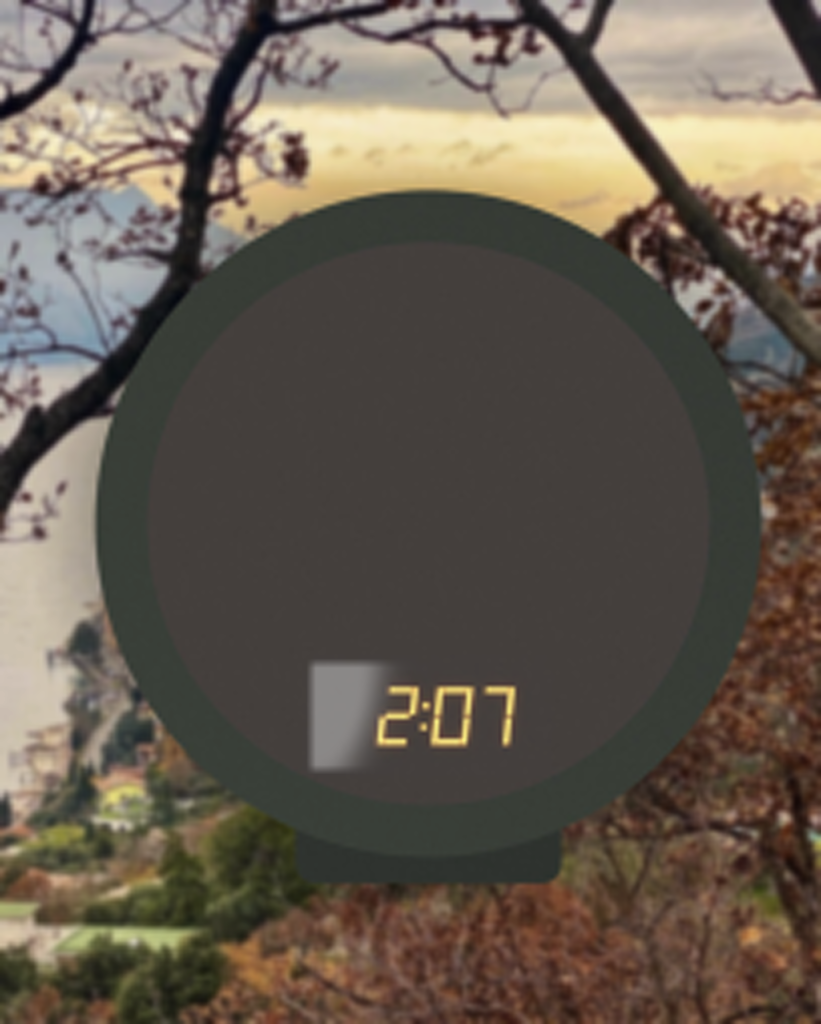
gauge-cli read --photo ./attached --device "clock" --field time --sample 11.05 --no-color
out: 2.07
